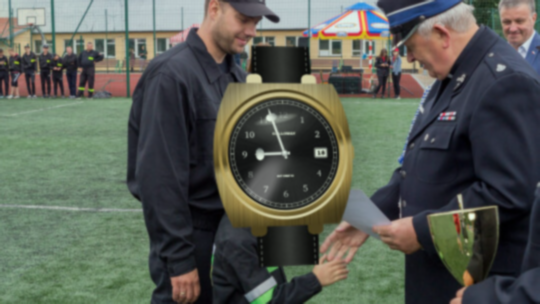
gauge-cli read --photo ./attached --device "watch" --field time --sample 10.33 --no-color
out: 8.57
